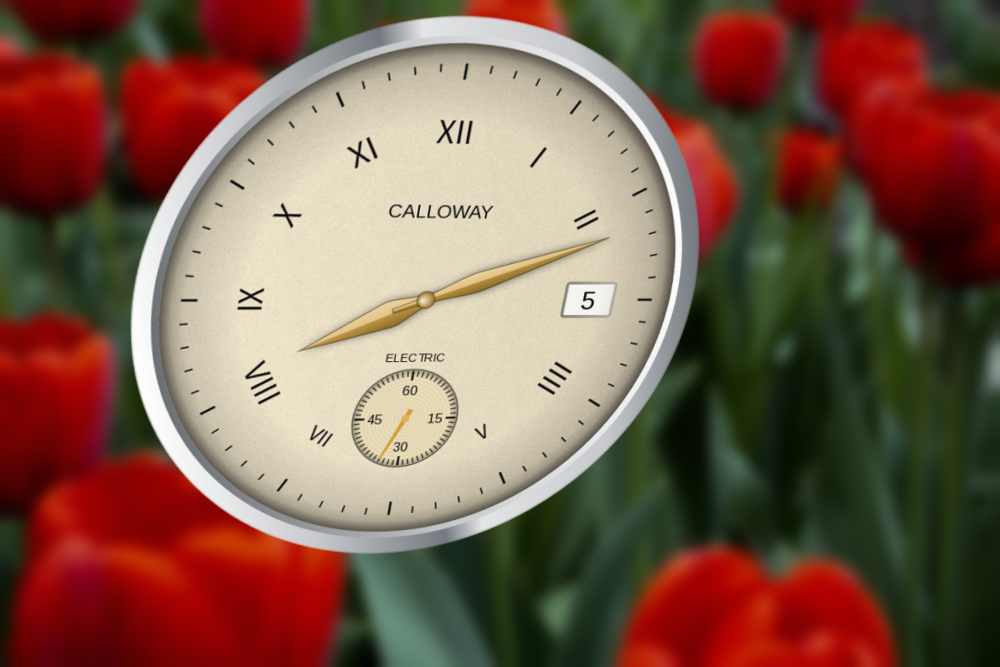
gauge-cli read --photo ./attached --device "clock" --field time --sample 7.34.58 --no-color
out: 8.11.34
